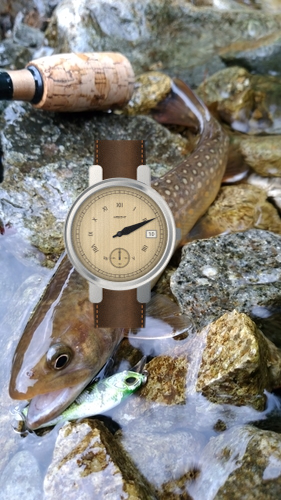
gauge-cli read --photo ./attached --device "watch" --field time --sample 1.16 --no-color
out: 2.11
